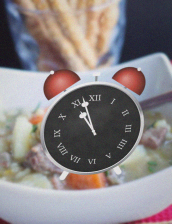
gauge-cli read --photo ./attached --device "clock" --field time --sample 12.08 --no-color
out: 10.57
